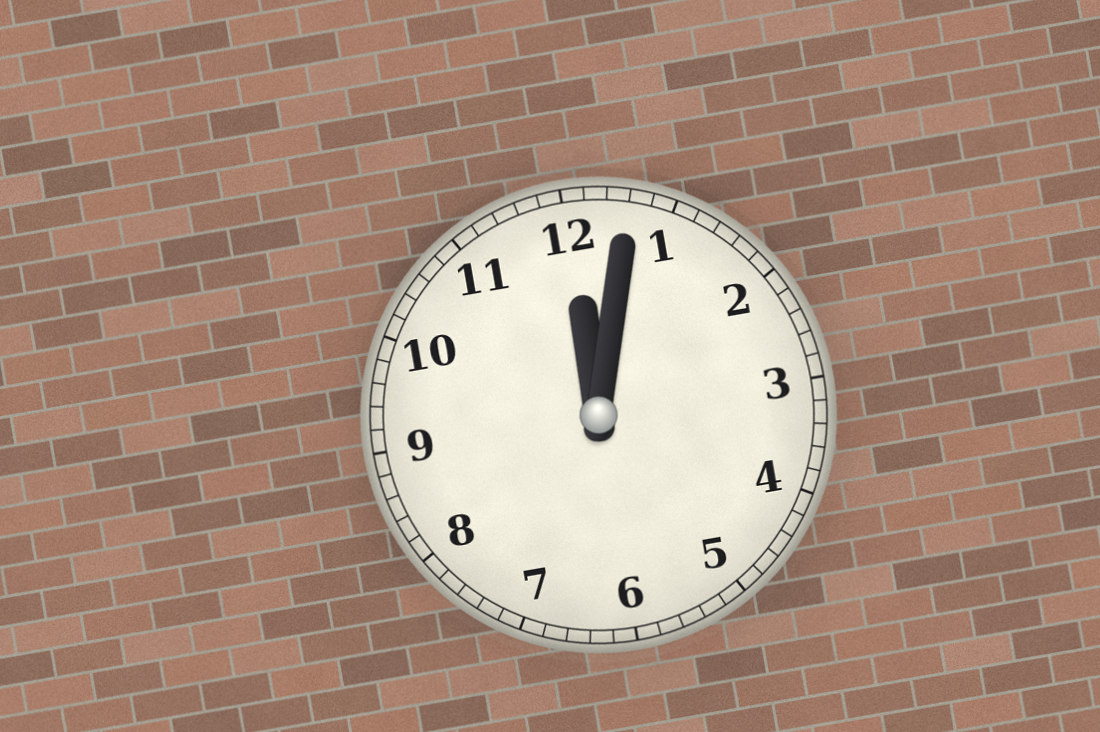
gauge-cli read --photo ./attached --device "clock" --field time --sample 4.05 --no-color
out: 12.03
